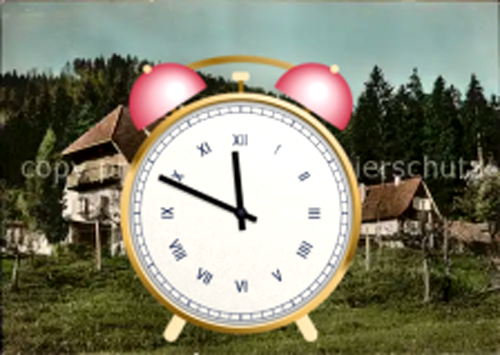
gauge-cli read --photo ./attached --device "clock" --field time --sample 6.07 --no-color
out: 11.49
